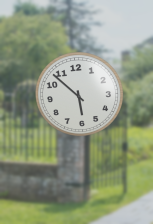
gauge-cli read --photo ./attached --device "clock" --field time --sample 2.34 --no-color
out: 5.53
